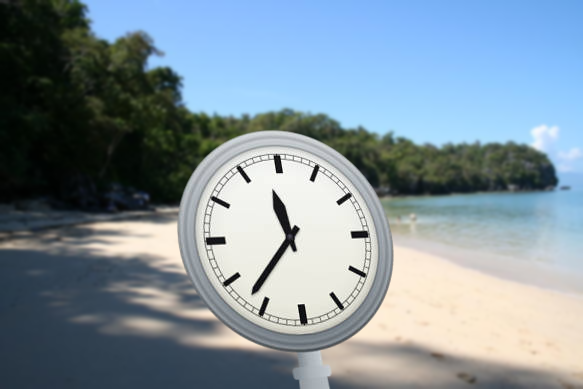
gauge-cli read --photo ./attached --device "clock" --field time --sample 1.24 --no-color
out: 11.37
